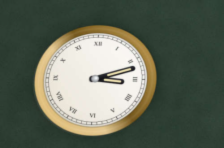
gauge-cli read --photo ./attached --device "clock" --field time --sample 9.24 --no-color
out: 3.12
